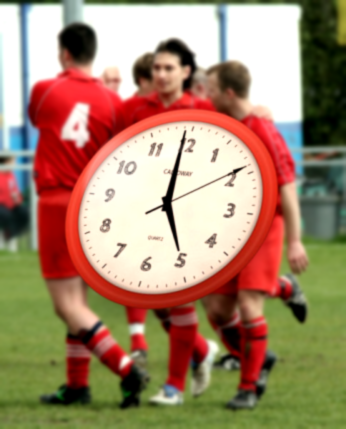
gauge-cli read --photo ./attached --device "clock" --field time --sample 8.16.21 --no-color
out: 4.59.09
